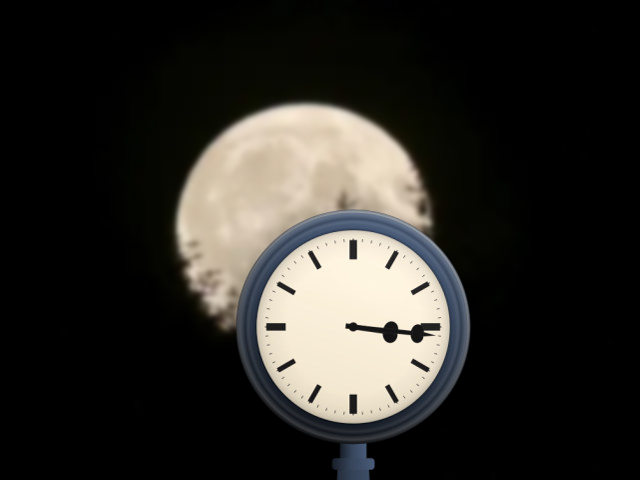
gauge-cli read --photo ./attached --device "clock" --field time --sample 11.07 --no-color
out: 3.16
